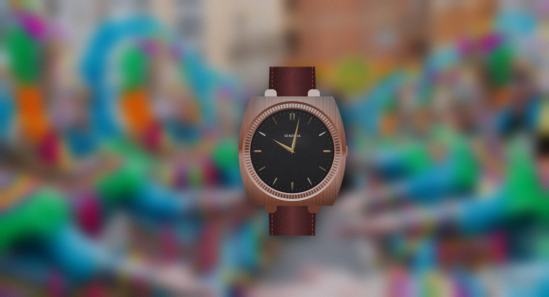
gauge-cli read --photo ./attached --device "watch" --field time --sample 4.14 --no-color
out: 10.02
